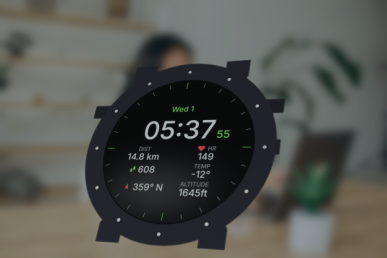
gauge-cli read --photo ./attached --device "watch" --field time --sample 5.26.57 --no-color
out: 5.37.55
